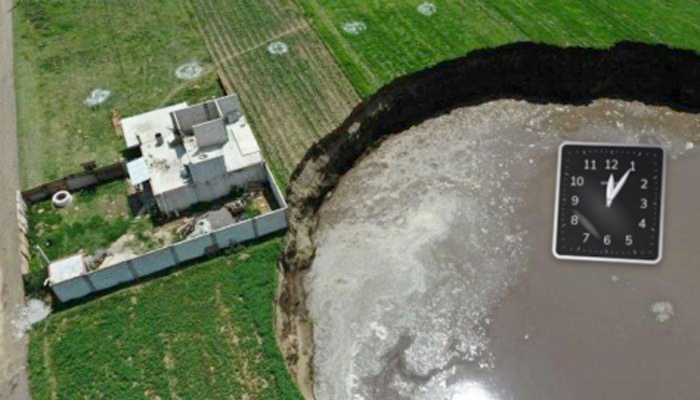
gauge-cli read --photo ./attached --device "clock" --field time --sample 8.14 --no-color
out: 12.05
